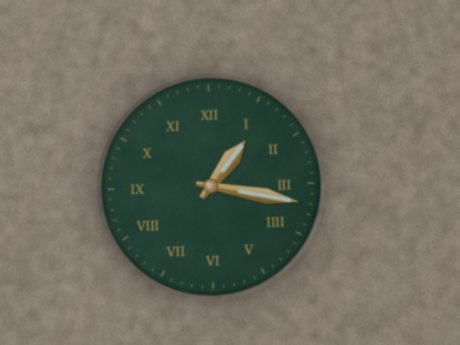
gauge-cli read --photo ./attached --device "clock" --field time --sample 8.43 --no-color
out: 1.17
